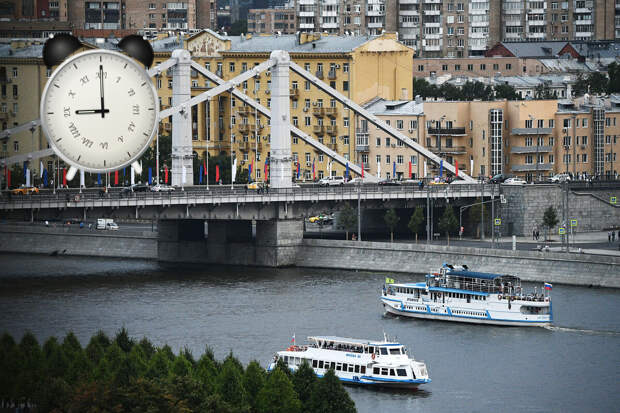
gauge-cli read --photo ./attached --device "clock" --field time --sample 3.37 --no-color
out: 9.00
